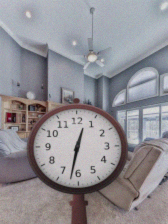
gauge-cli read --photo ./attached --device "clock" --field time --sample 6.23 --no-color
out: 12.32
